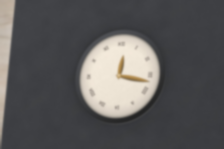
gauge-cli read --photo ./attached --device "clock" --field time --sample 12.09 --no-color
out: 12.17
